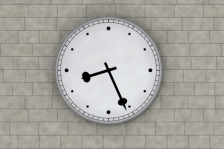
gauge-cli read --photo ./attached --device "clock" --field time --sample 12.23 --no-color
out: 8.26
